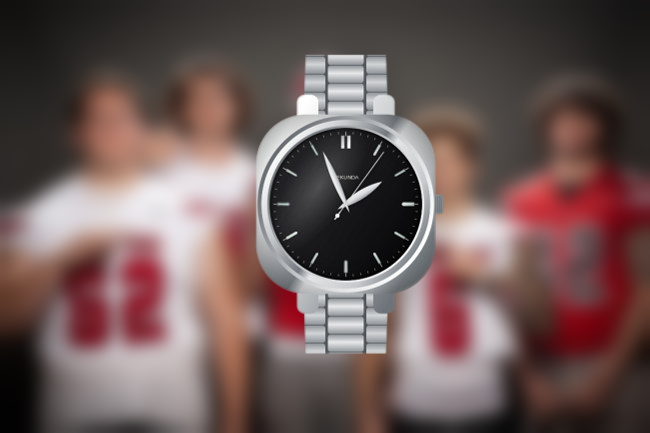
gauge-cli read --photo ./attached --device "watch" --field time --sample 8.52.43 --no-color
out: 1.56.06
